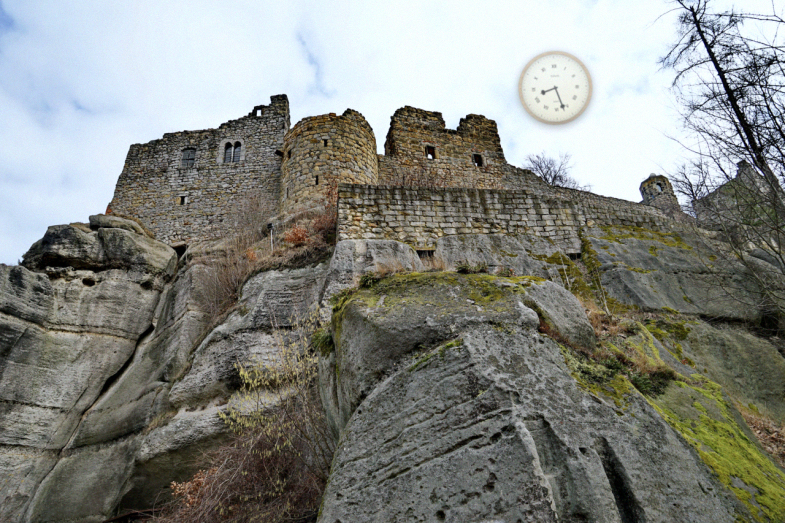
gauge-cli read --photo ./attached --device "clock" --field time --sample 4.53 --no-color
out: 8.27
